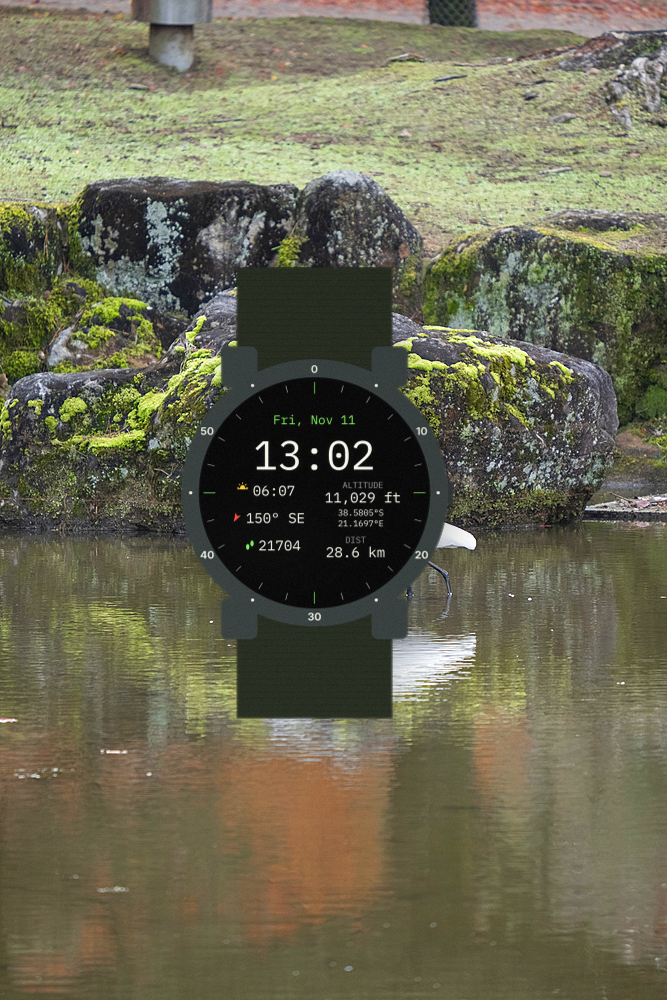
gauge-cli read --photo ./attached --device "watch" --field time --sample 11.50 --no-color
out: 13.02
